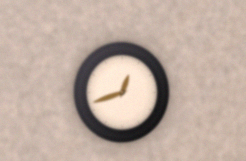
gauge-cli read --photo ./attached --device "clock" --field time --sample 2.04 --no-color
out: 12.42
